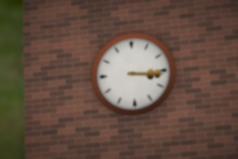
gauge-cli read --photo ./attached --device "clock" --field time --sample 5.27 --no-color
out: 3.16
